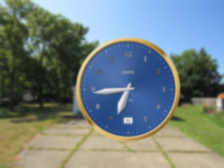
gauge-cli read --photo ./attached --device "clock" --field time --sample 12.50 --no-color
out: 6.44
